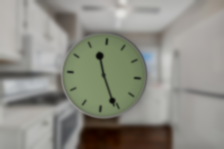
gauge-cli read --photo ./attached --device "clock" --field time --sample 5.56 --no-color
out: 11.26
